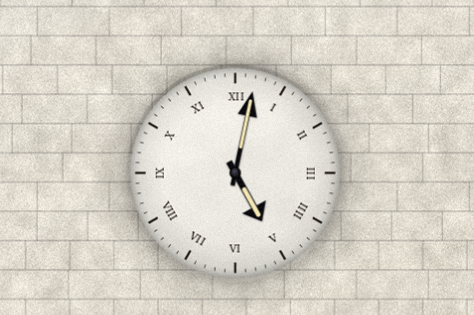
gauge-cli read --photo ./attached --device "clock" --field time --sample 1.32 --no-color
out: 5.02
